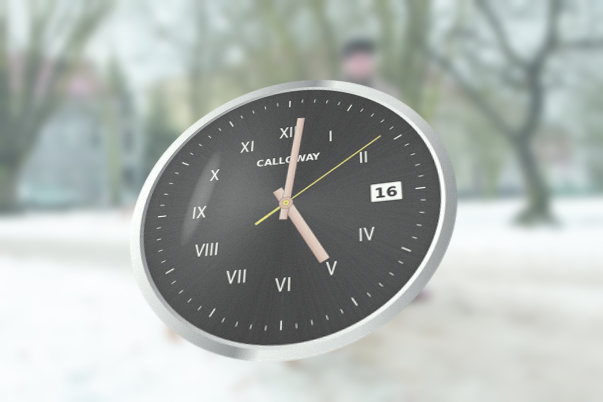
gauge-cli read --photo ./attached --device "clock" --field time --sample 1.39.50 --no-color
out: 5.01.09
